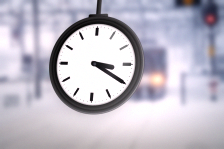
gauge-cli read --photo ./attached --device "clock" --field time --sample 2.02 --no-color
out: 3.20
